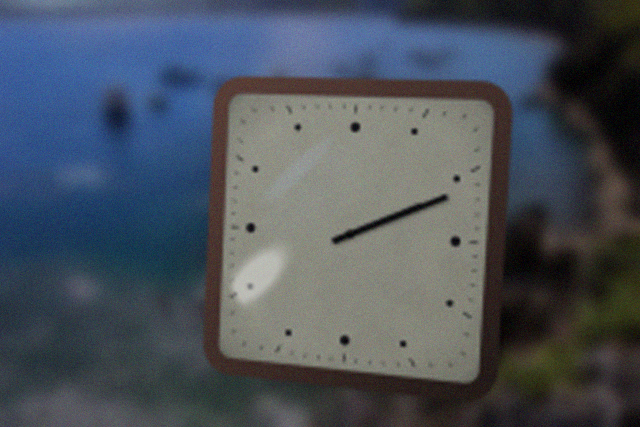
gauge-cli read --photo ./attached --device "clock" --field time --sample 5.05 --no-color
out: 2.11
